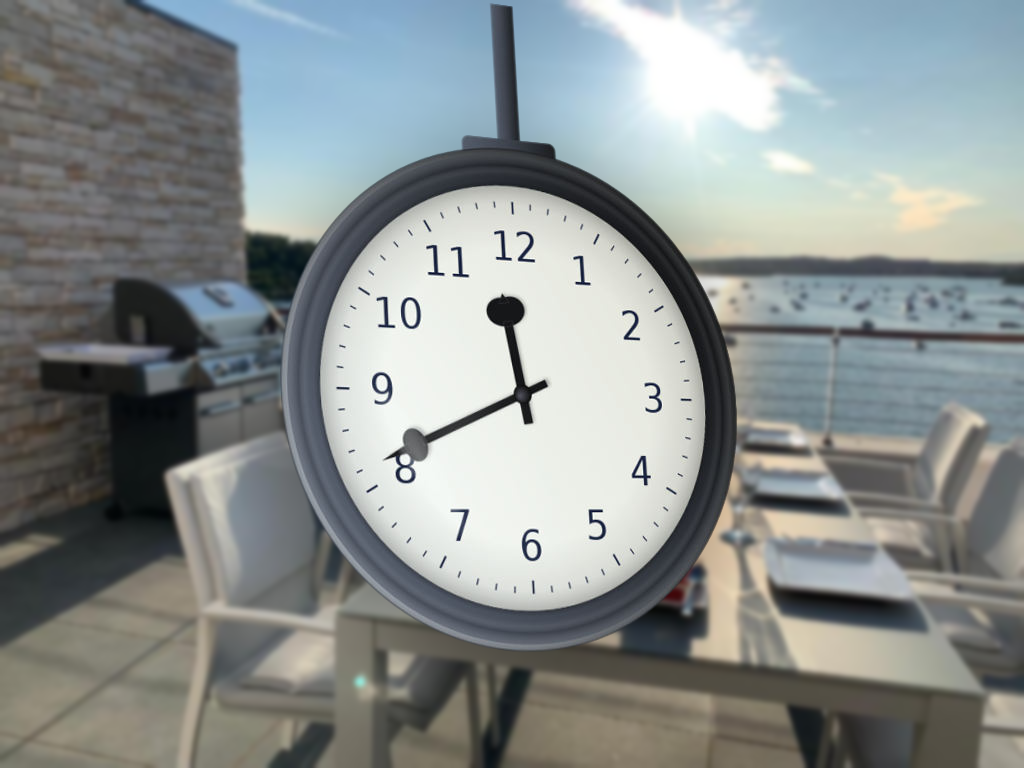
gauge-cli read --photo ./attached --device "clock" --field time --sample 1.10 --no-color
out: 11.41
